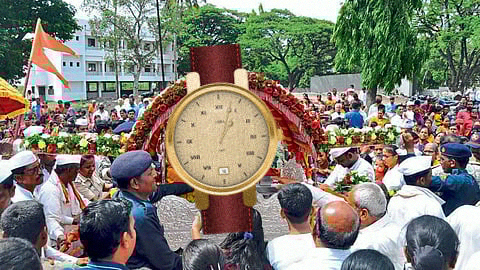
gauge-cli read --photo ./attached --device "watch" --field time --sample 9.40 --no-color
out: 1.03
